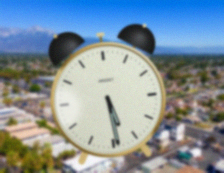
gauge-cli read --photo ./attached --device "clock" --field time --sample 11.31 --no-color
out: 5.29
